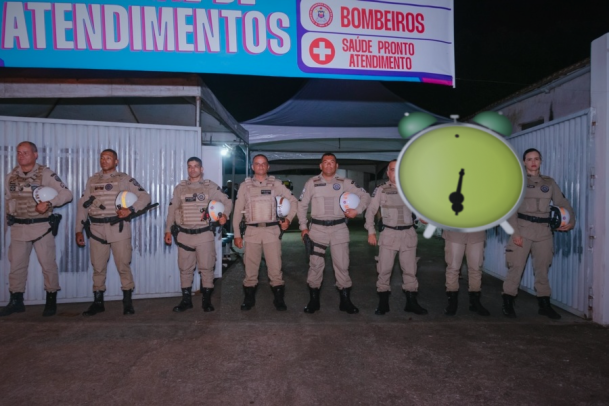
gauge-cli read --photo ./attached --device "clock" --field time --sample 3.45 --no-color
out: 6.32
